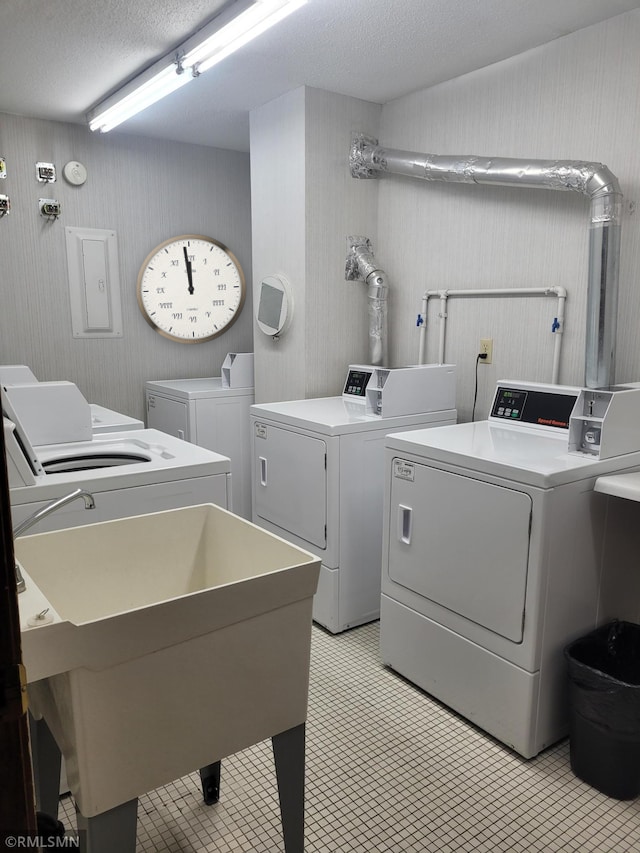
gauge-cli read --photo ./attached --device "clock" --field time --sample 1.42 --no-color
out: 11.59
